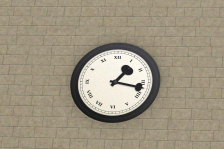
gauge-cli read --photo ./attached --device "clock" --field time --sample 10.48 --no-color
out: 1.17
